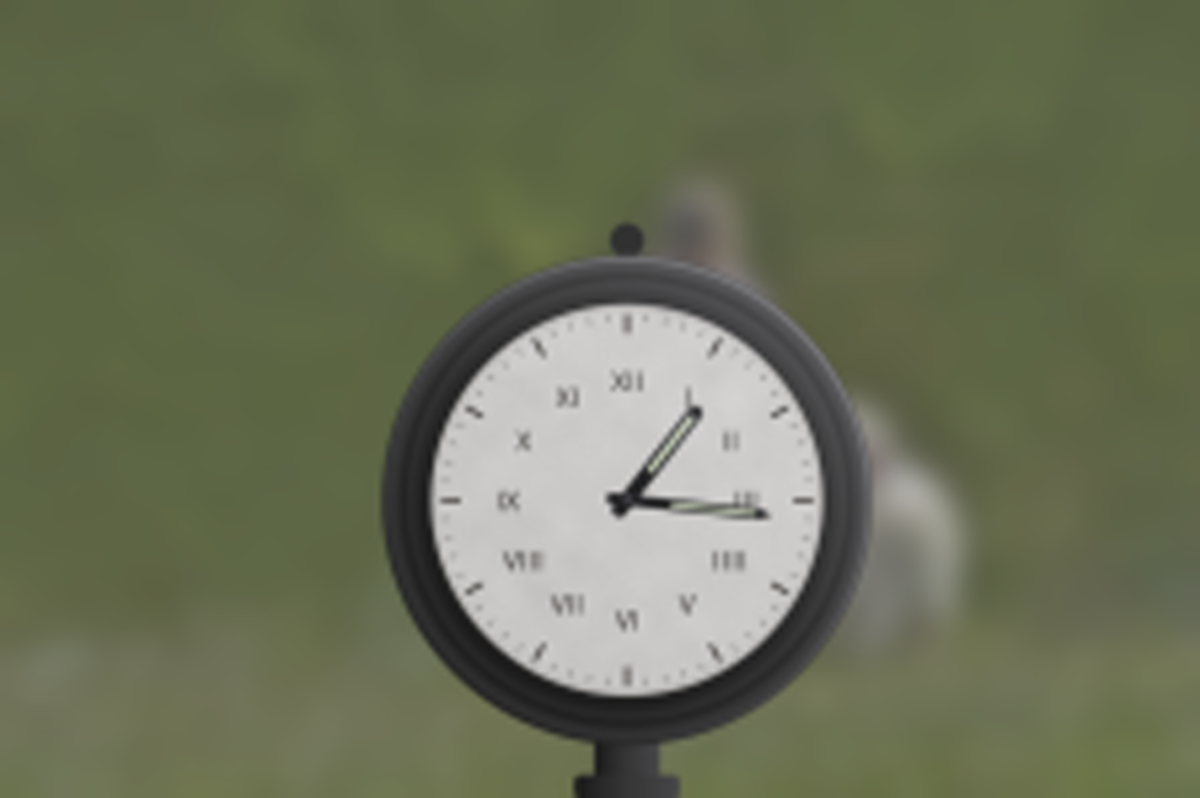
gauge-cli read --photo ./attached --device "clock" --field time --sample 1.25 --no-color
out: 1.16
